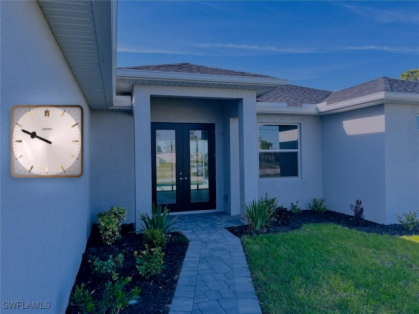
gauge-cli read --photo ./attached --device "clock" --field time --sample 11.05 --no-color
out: 9.49
